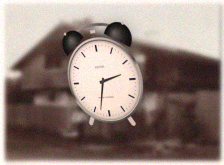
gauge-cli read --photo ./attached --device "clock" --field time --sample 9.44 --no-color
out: 2.33
